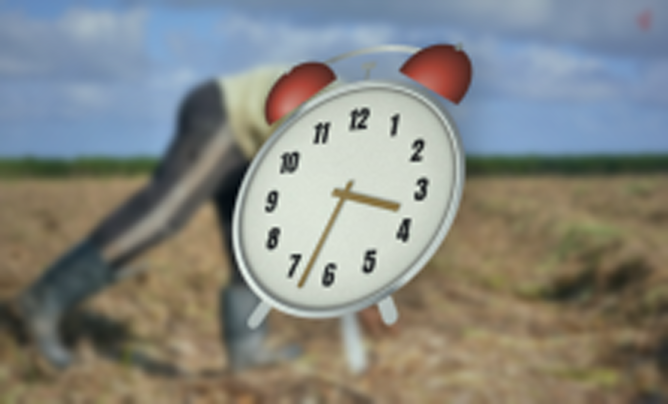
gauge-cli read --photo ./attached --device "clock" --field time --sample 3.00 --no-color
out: 3.33
